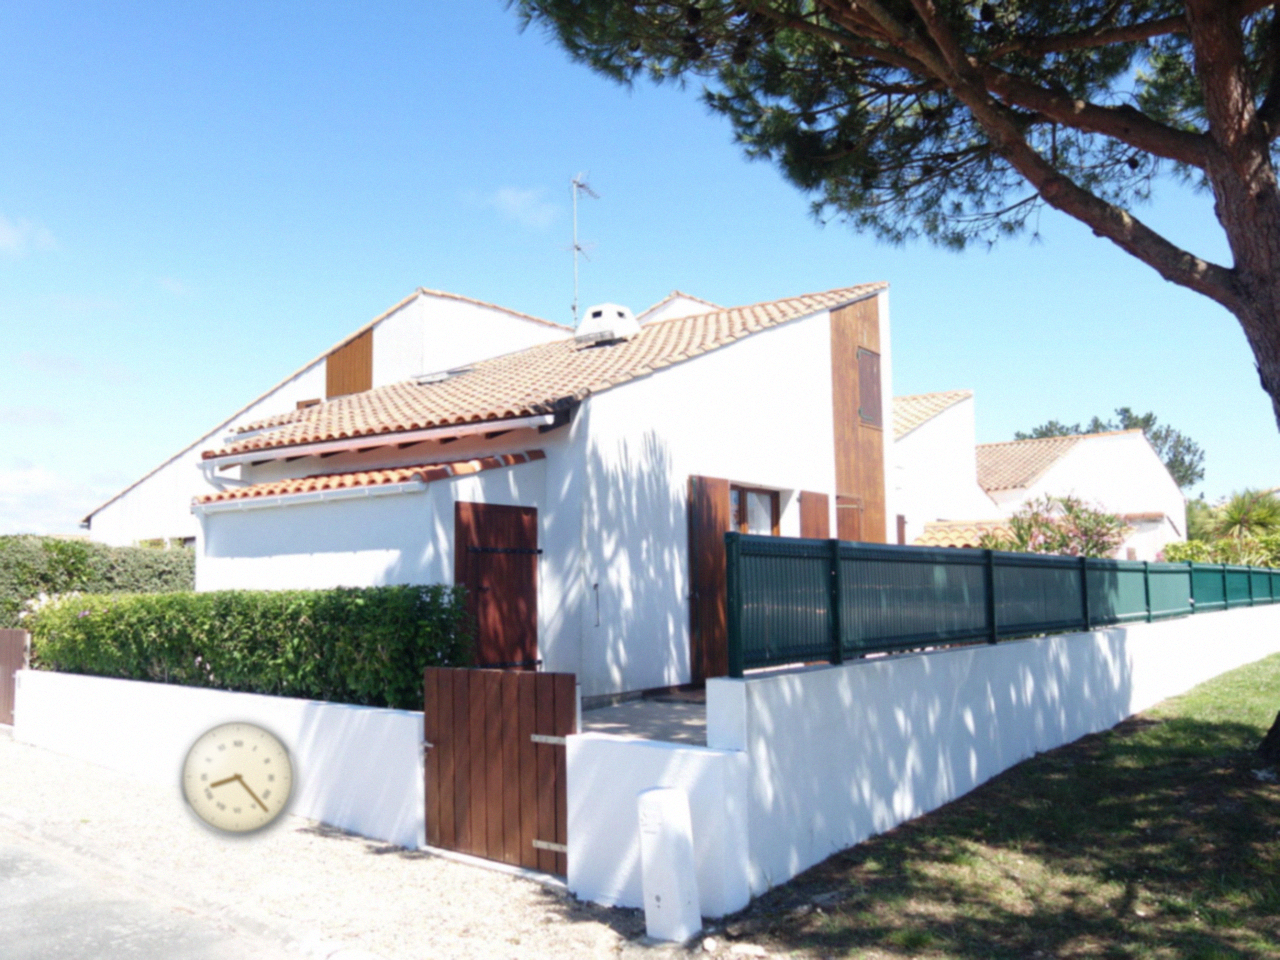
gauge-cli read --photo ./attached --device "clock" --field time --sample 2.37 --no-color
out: 8.23
